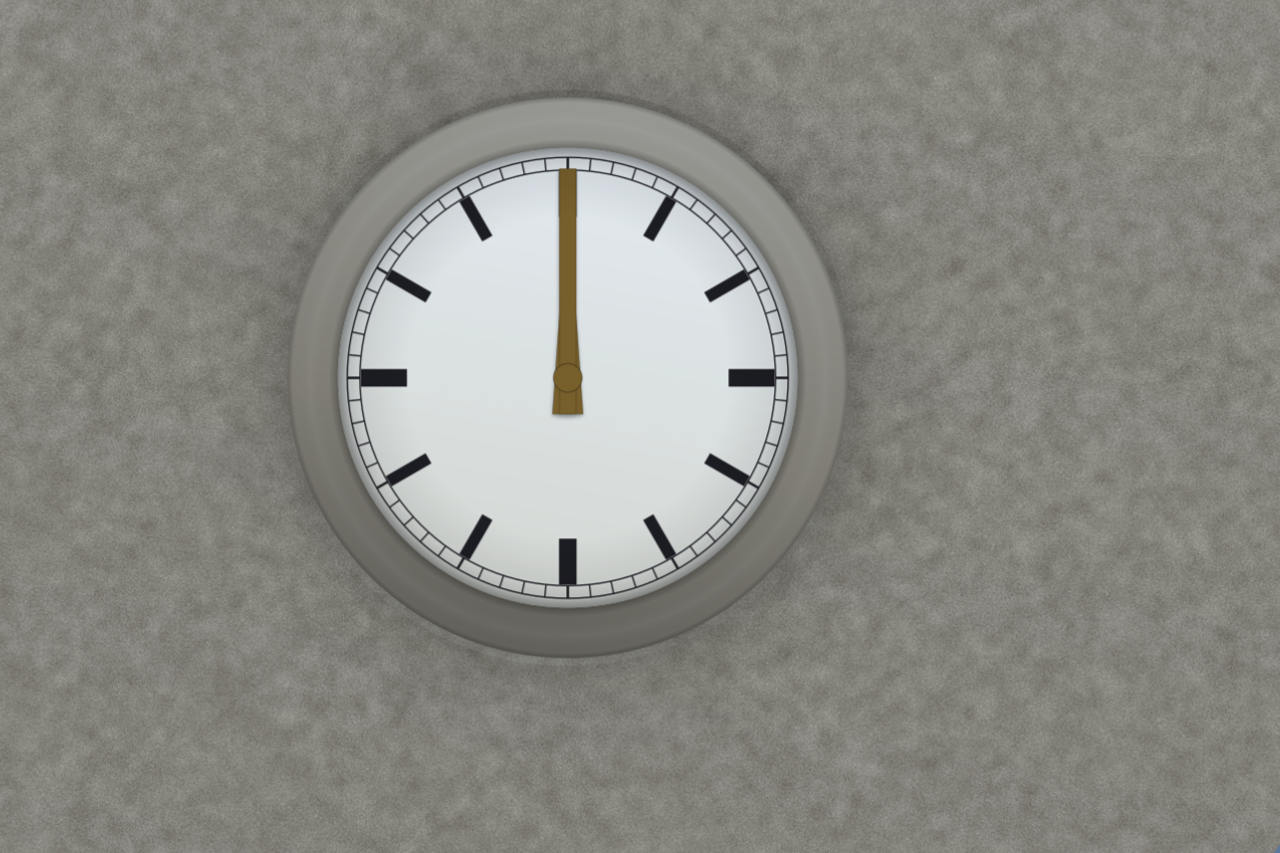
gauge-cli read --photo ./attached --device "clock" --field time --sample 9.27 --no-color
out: 12.00
